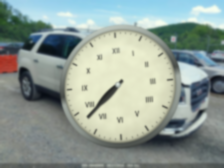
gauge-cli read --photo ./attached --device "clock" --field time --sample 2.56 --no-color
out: 7.38
